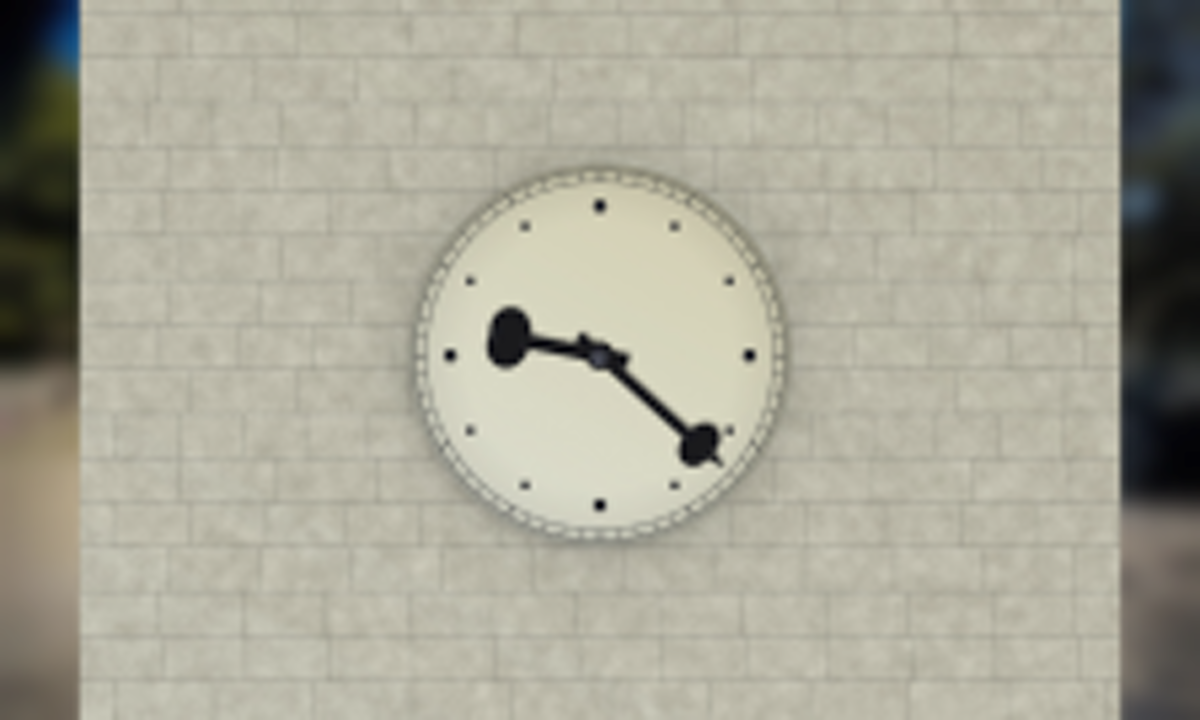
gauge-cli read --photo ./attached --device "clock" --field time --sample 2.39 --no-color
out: 9.22
